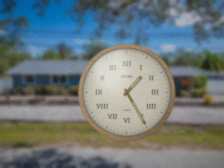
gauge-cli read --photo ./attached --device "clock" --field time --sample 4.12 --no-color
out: 1.25
